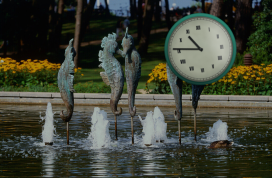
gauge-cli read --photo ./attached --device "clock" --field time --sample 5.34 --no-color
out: 10.46
